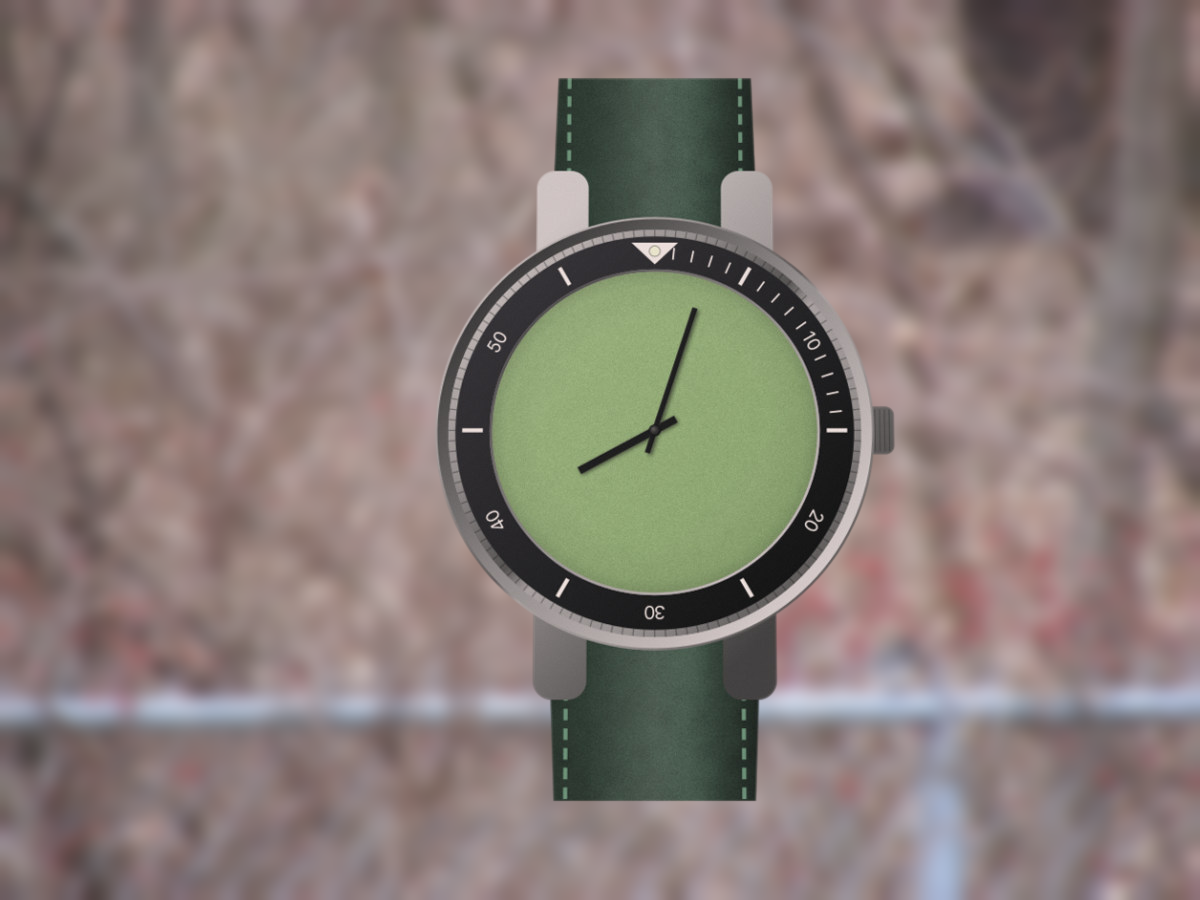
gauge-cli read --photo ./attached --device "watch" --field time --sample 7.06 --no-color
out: 8.03
